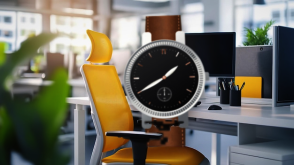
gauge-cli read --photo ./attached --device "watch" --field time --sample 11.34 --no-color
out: 1.40
